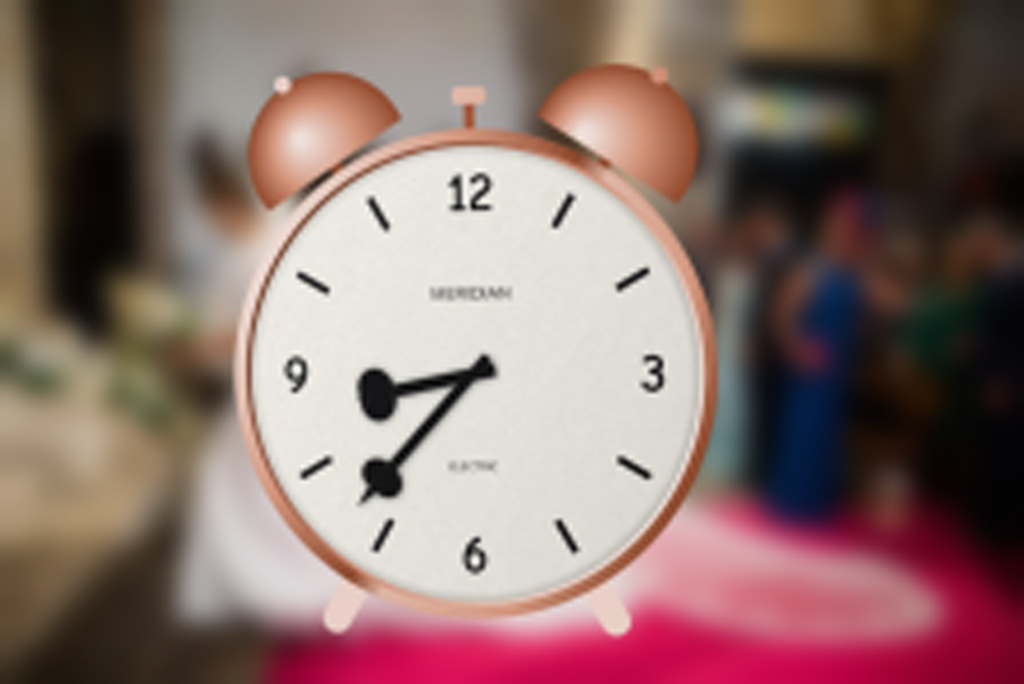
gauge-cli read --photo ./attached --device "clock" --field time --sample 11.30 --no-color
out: 8.37
